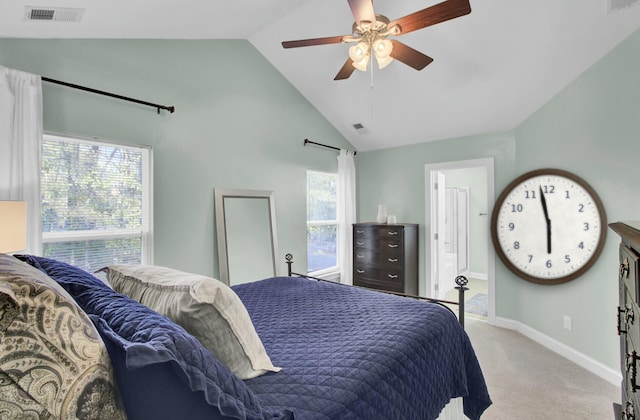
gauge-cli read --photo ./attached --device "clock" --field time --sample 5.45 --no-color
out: 5.58
